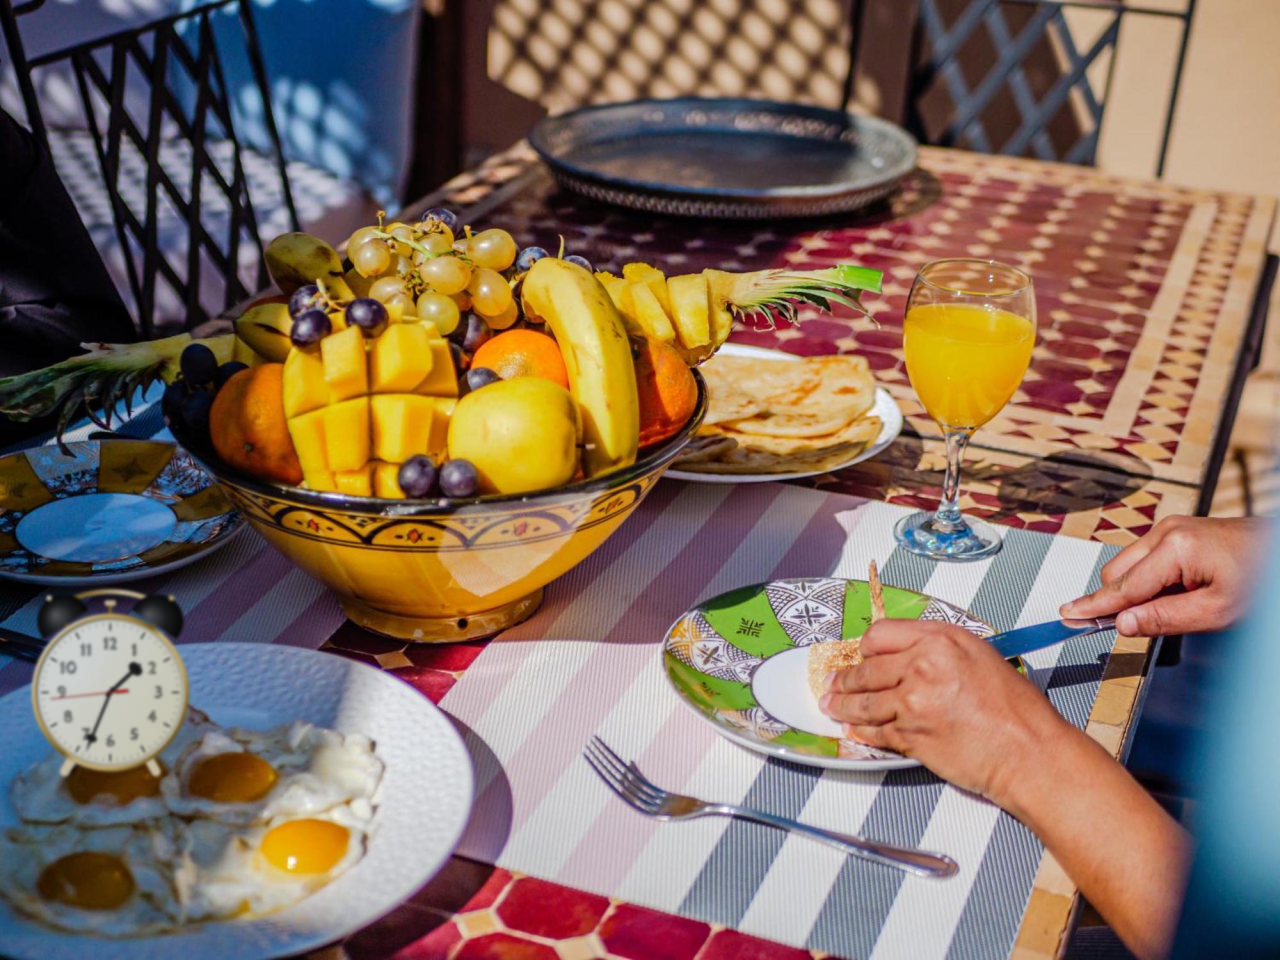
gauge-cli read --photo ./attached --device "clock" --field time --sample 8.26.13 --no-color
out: 1.33.44
